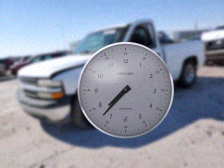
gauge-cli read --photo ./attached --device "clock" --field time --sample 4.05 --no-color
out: 7.37
